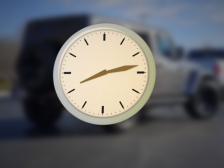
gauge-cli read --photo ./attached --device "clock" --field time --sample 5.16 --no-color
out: 8.13
